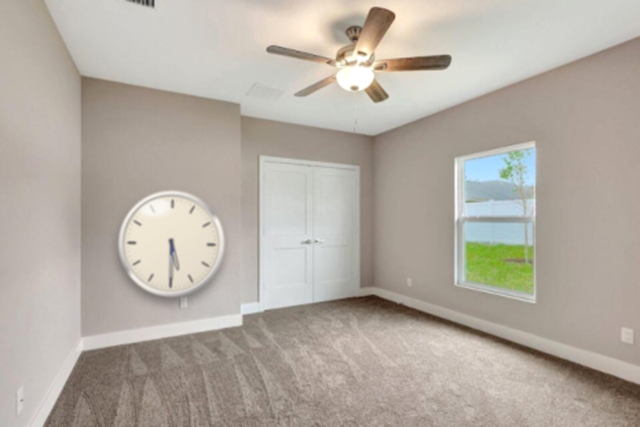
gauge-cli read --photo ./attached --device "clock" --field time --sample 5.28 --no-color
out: 5.30
